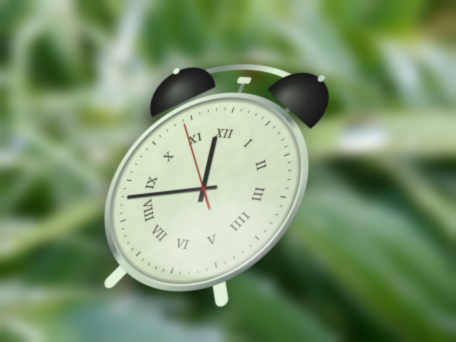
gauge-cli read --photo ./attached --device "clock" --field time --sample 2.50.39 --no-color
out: 11.42.54
